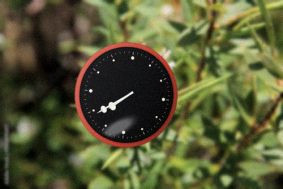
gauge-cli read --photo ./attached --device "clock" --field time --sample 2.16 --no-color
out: 7.39
